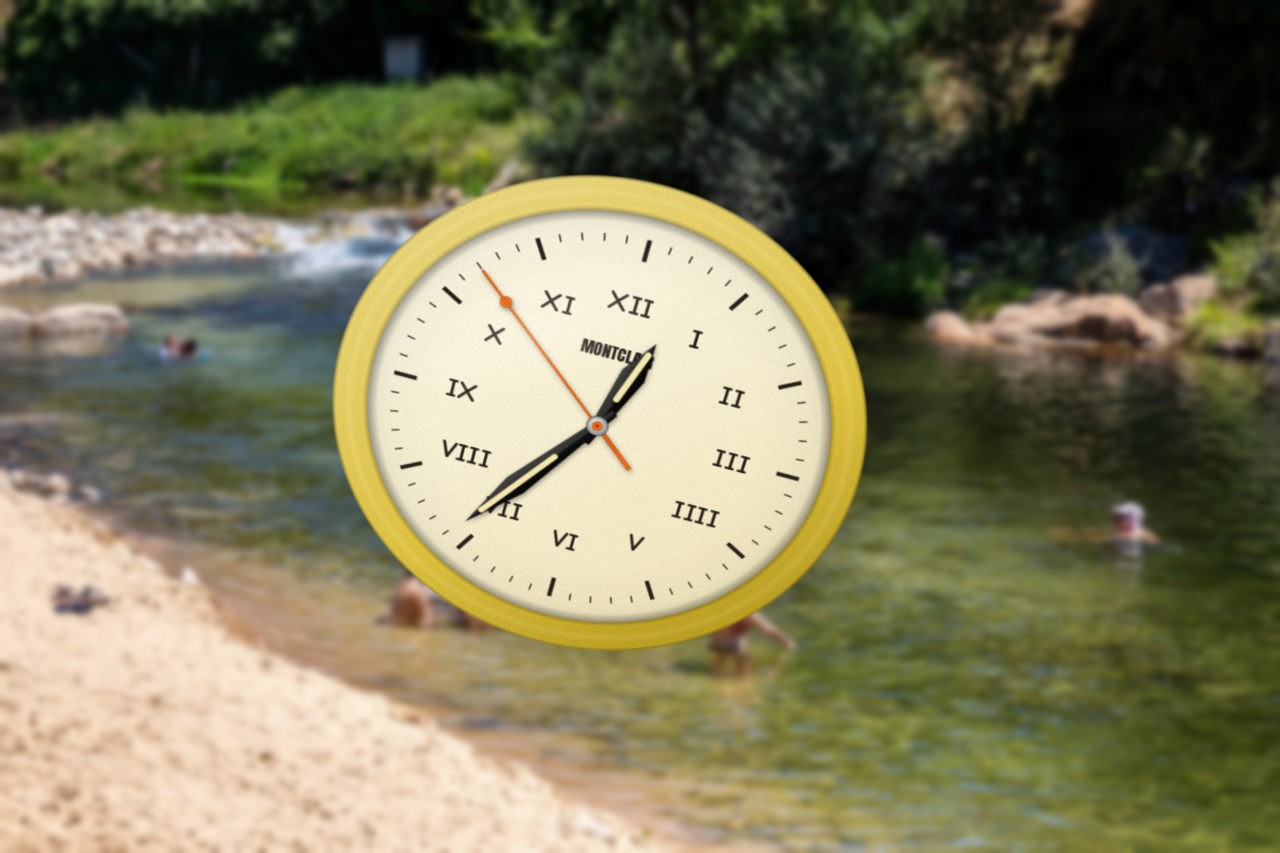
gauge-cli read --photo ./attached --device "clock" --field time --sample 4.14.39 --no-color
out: 12.35.52
